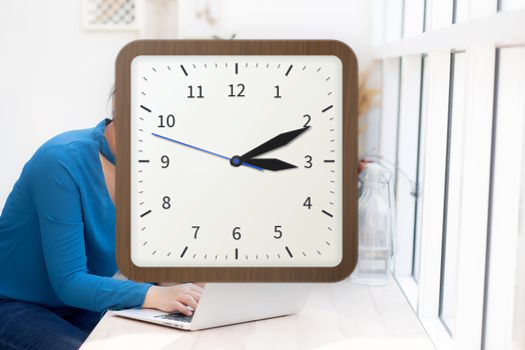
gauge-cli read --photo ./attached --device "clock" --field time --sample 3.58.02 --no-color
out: 3.10.48
